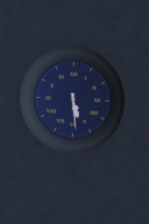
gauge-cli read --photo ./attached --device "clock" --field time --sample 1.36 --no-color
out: 5.29
